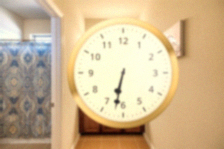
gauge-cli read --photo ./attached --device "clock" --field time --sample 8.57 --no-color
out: 6.32
